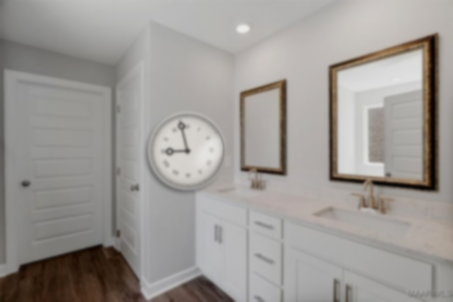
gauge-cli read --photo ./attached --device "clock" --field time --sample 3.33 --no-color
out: 8.58
